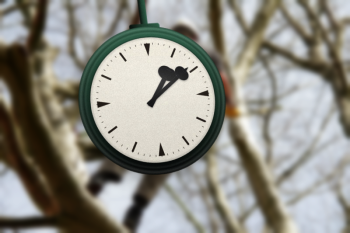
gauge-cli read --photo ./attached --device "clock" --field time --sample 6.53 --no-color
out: 1.09
